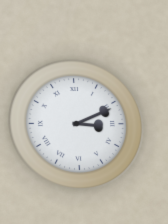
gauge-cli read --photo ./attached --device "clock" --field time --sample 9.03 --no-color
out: 3.11
